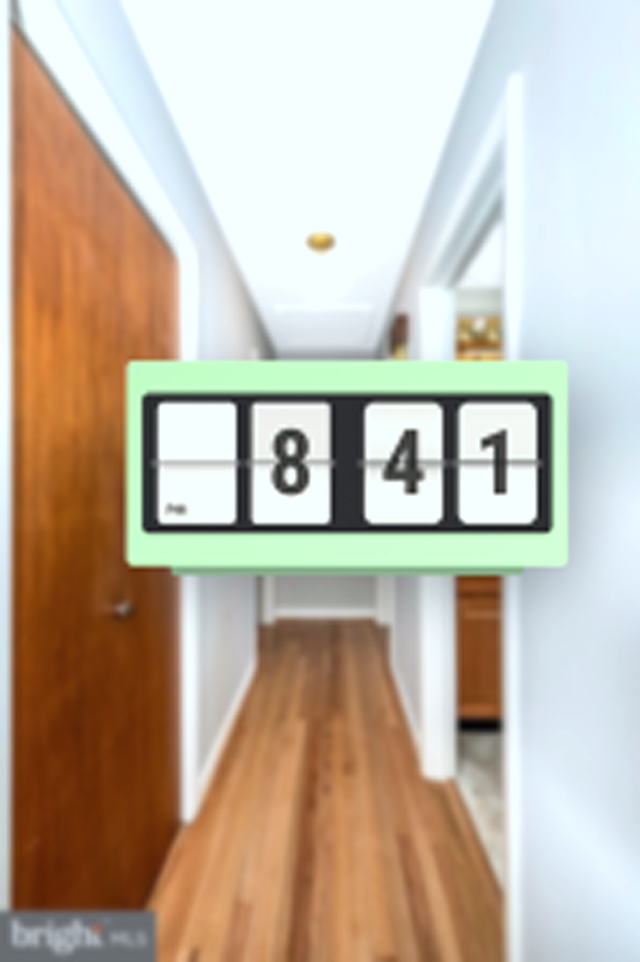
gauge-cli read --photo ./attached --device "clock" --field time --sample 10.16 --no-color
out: 8.41
